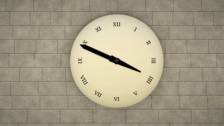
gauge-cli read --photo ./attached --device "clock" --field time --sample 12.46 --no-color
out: 3.49
